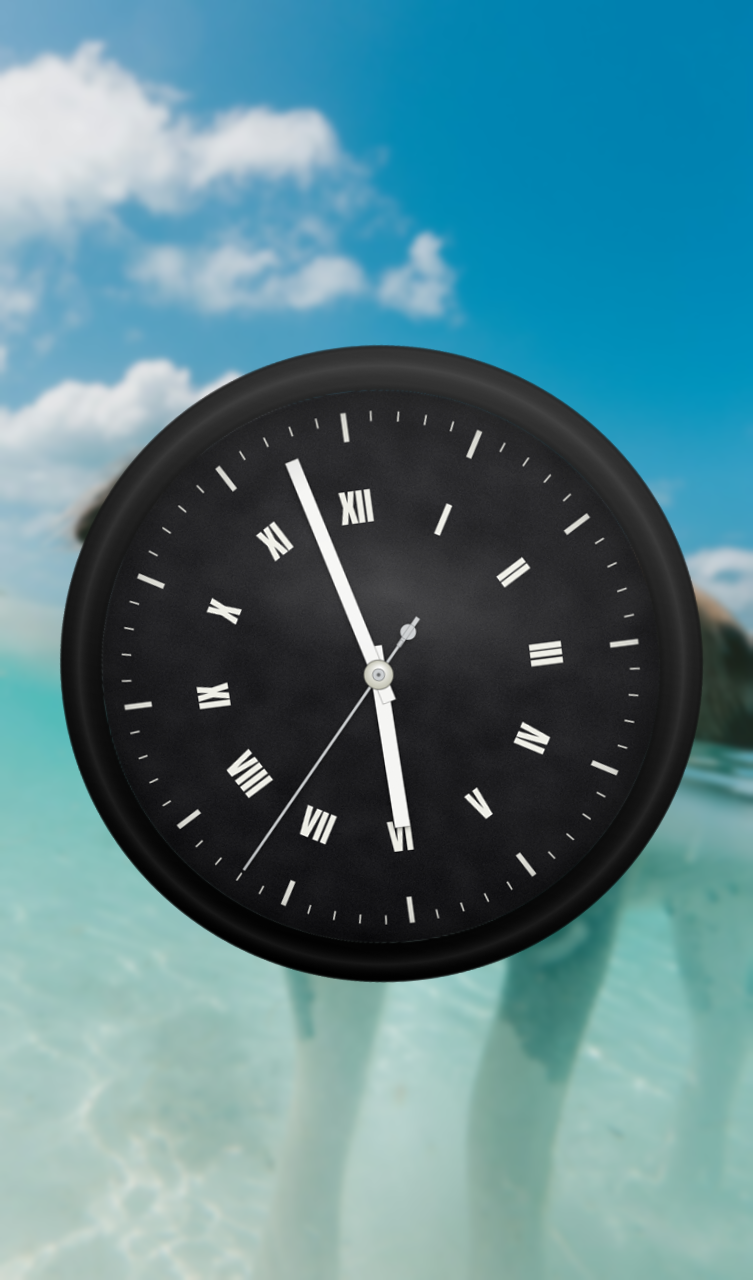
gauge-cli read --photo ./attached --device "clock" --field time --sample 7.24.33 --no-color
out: 5.57.37
